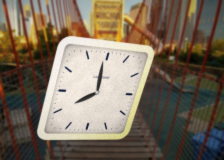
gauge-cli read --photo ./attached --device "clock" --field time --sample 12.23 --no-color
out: 7.59
